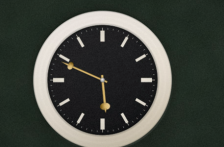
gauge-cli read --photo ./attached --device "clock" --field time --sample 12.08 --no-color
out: 5.49
